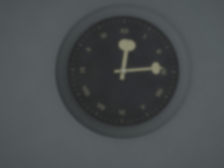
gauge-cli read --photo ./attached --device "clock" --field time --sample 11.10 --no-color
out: 12.14
